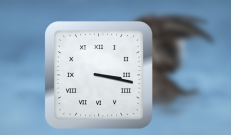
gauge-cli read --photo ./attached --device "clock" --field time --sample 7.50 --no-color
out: 3.17
